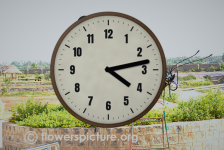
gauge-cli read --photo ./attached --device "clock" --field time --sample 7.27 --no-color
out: 4.13
